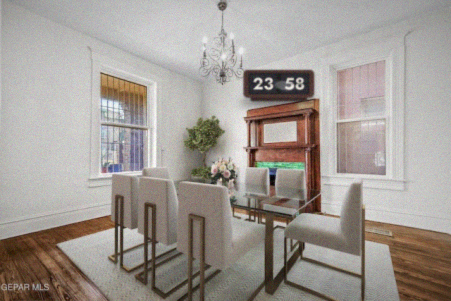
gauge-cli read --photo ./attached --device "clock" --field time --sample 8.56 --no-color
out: 23.58
